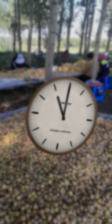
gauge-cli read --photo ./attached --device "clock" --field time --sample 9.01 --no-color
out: 11.00
